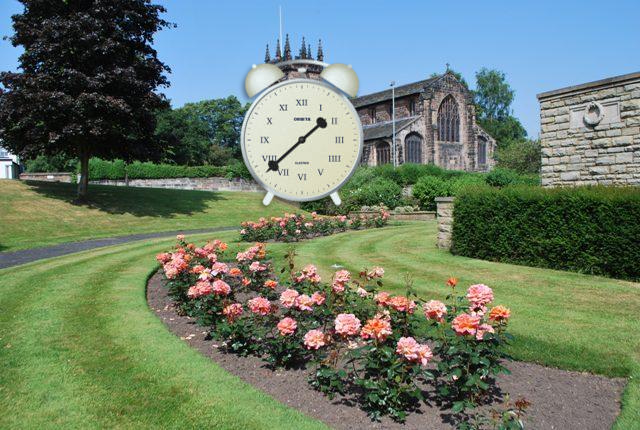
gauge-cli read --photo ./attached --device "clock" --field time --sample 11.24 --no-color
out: 1.38
